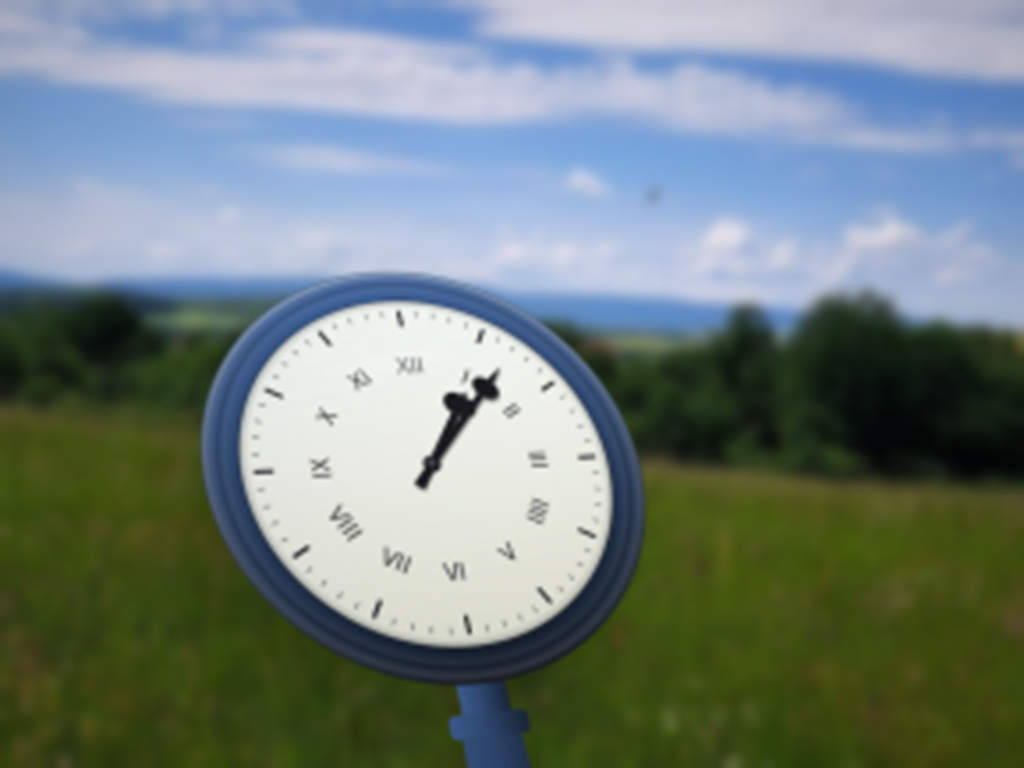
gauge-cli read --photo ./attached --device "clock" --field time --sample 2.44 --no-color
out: 1.07
